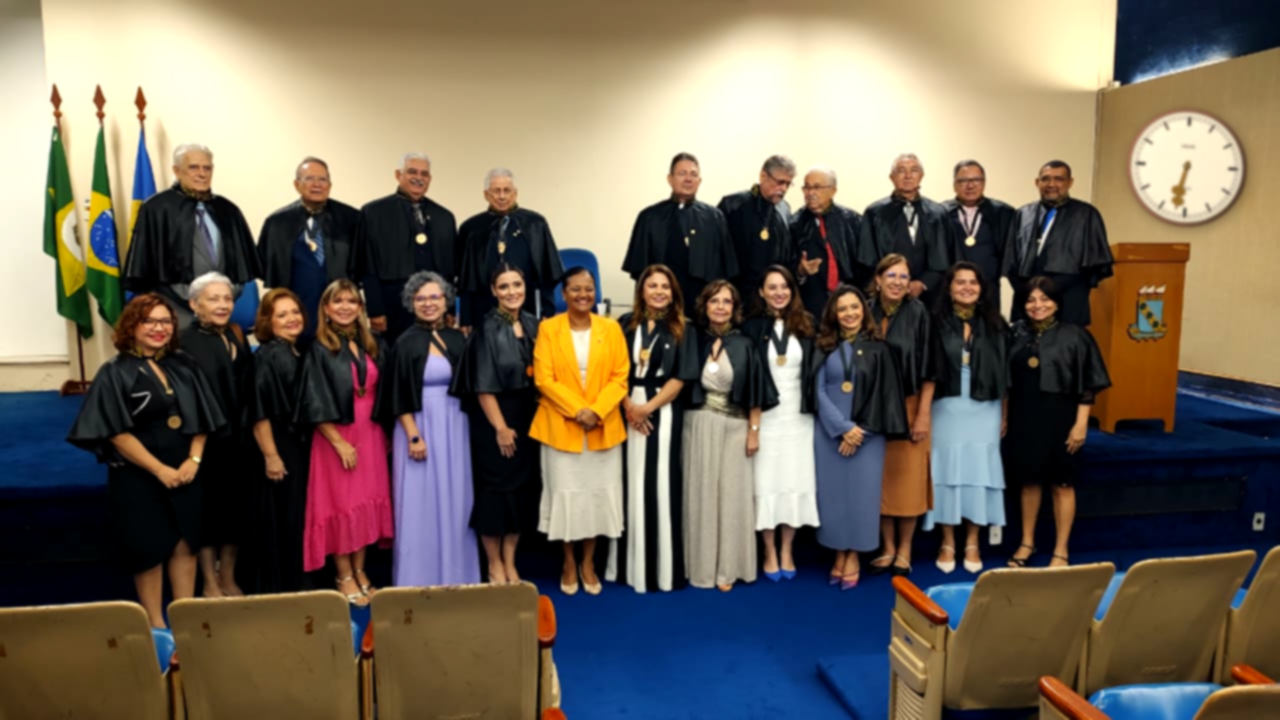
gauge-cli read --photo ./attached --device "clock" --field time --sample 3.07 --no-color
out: 6.32
